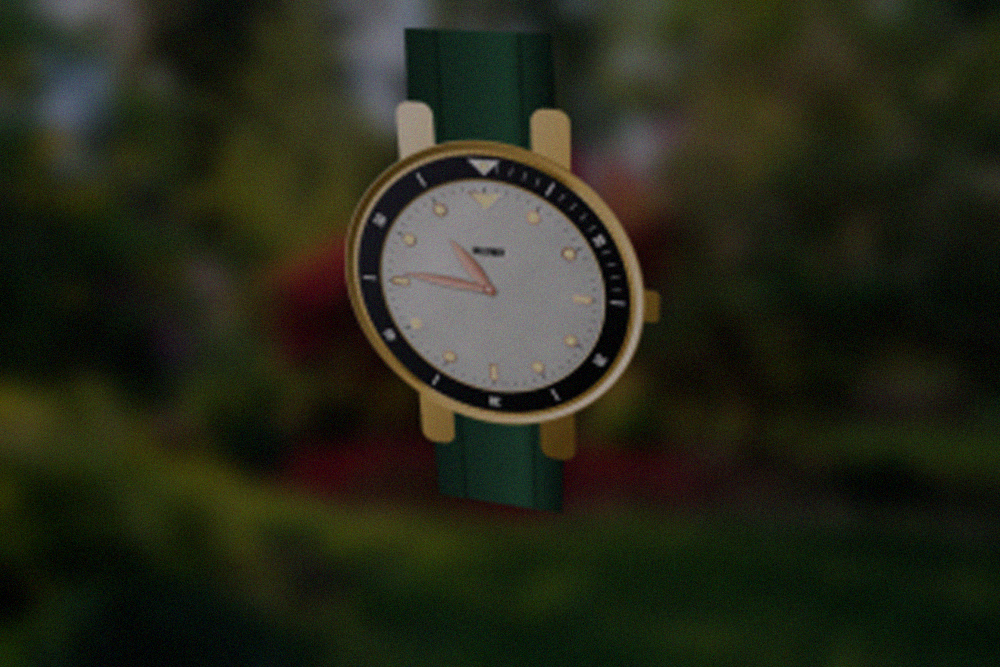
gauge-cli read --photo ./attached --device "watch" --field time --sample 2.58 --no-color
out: 10.46
